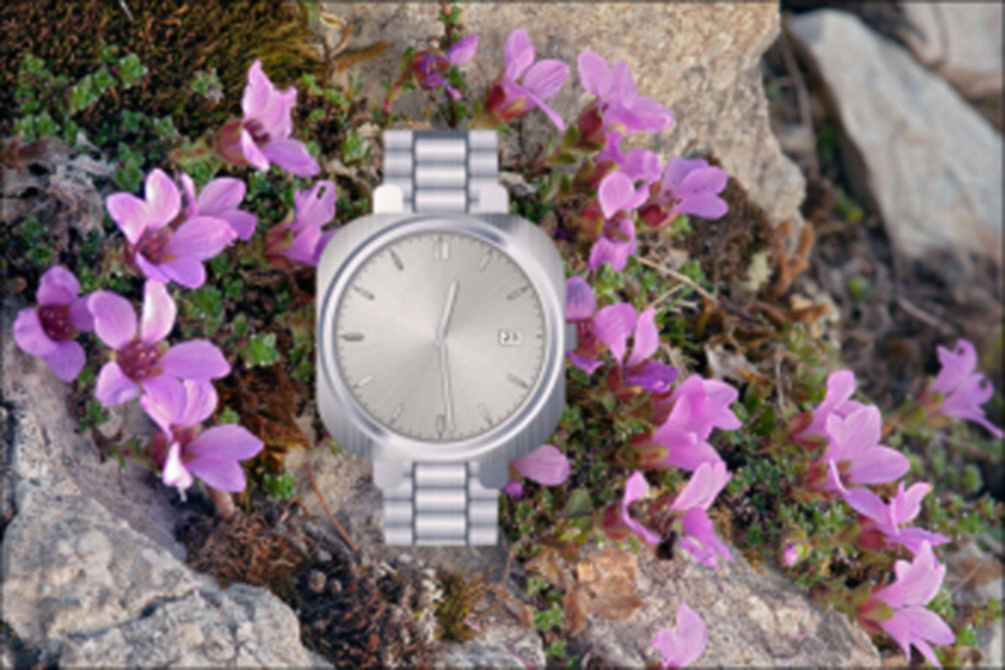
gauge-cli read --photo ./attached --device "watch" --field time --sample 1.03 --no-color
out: 12.29
